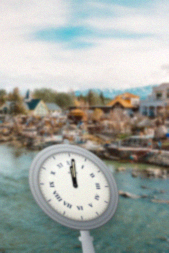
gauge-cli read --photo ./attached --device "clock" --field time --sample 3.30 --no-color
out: 12.01
